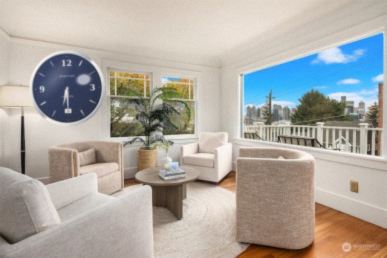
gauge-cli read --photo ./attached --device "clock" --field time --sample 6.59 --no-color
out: 6.30
